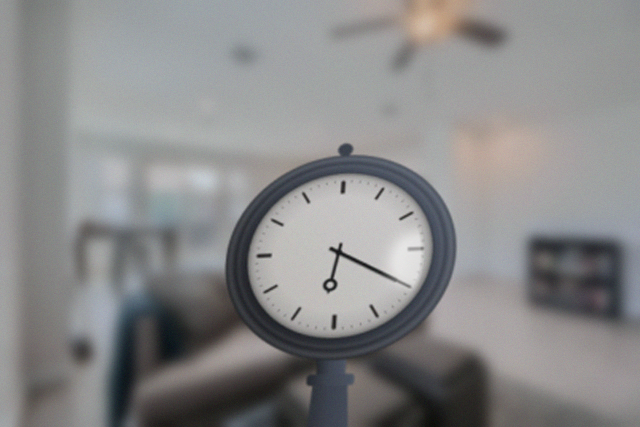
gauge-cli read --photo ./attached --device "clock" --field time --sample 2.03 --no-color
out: 6.20
